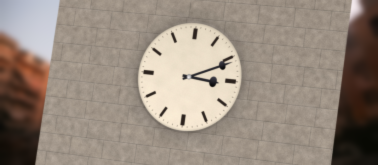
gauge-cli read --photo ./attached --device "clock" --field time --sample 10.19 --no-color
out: 3.11
